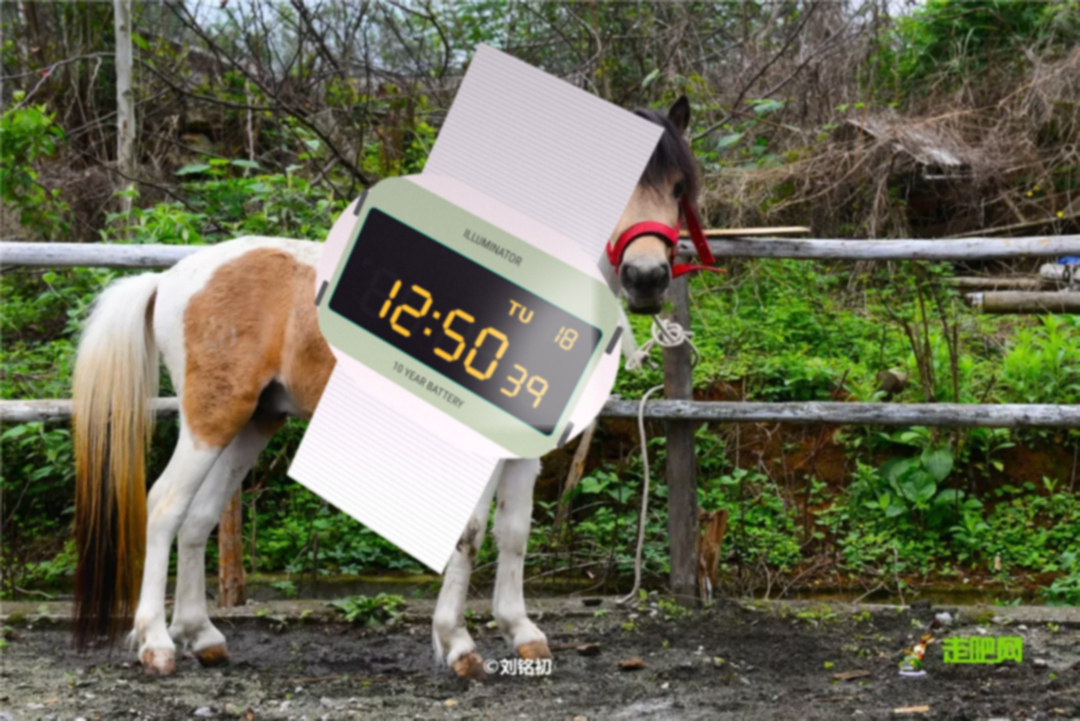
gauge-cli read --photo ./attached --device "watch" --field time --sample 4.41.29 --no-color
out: 12.50.39
